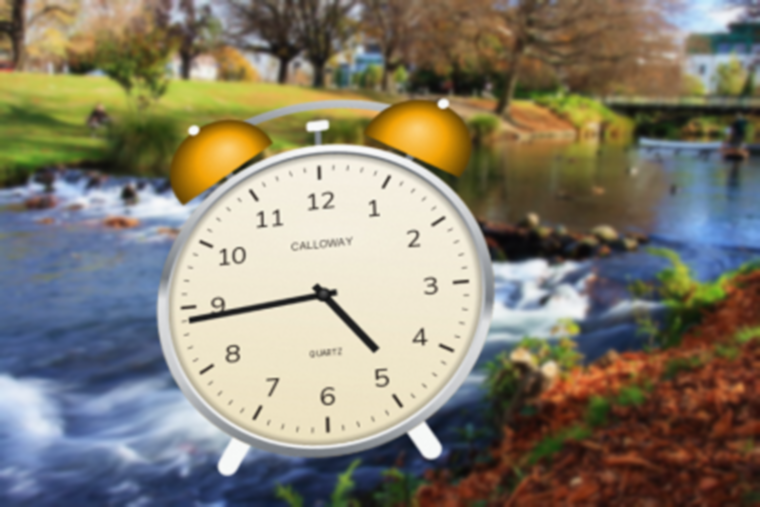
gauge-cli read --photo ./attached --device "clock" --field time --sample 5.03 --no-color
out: 4.44
